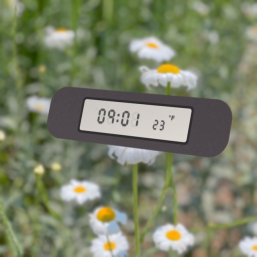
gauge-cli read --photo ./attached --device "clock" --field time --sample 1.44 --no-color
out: 9.01
